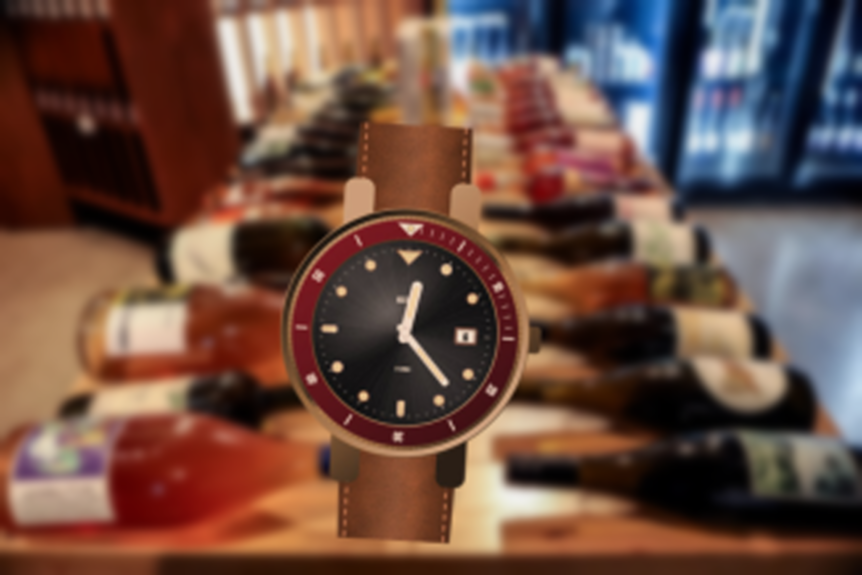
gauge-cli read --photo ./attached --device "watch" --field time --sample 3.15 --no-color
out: 12.23
